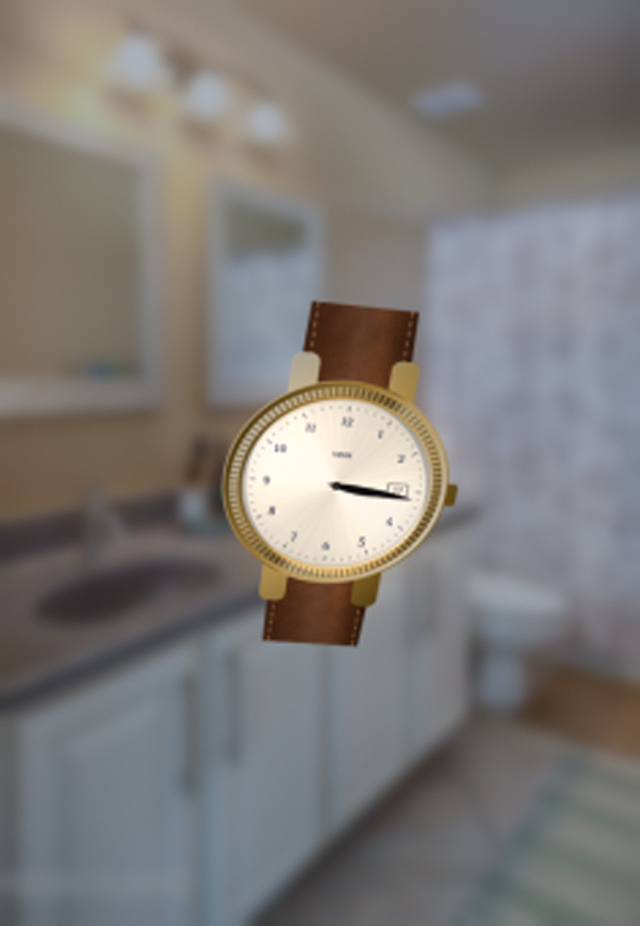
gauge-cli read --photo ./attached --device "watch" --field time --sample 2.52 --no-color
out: 3.16
